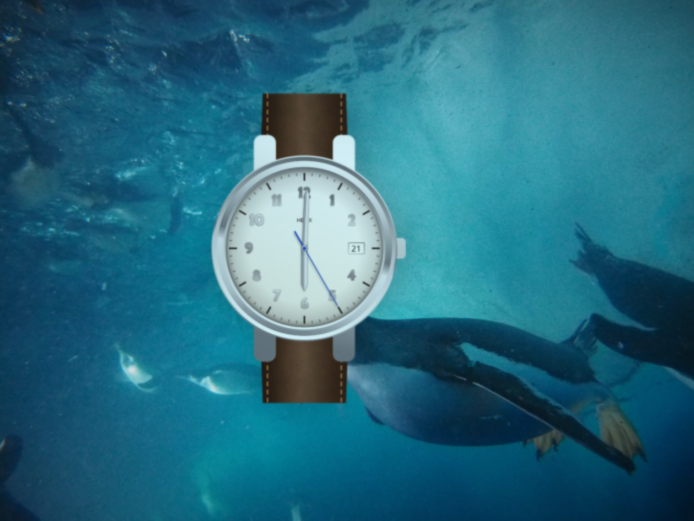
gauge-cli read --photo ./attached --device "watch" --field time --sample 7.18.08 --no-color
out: 6.00.25
